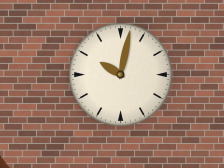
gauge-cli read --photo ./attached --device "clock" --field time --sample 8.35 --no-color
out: 10.02
